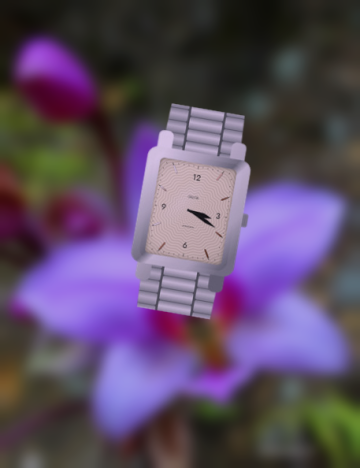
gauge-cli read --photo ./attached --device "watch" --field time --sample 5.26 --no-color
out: 3.19
